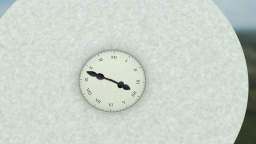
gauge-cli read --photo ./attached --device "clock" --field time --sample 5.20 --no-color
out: 3.48
